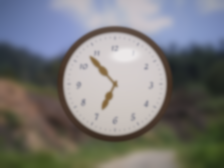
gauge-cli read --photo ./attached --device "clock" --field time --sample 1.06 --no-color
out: 6.53
